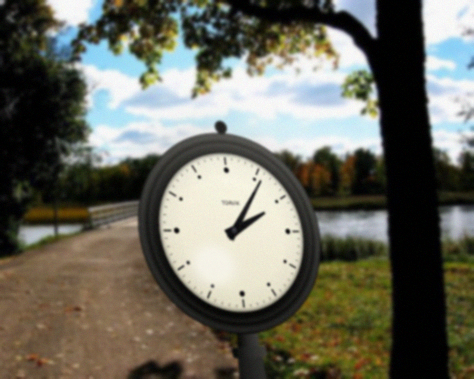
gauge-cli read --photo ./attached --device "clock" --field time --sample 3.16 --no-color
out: 2.06
